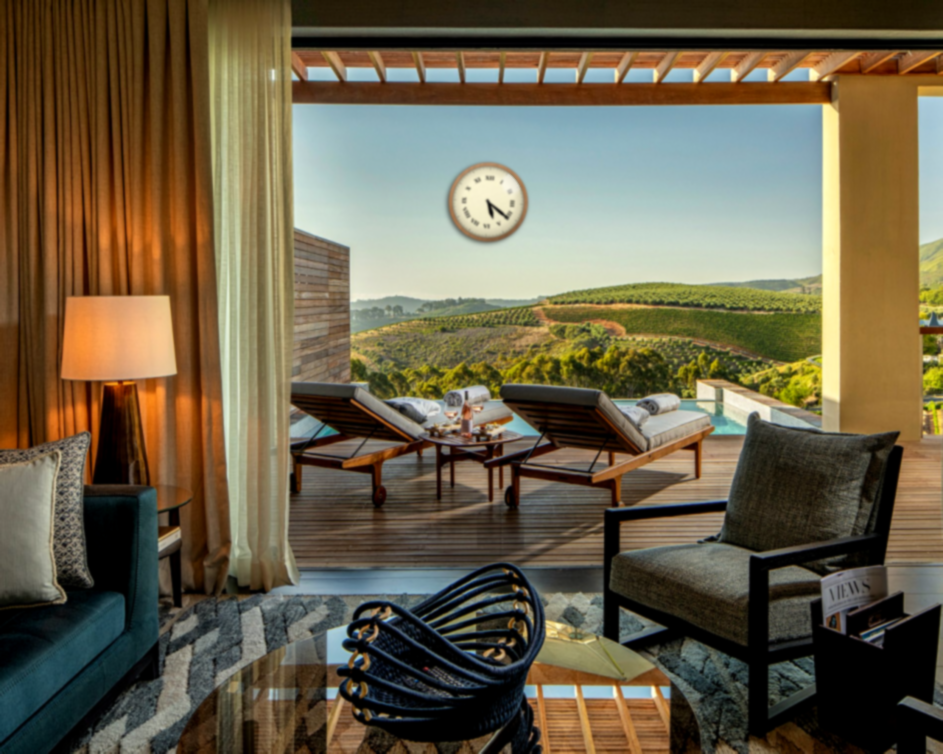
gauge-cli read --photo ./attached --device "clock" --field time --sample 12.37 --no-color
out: 5.21
